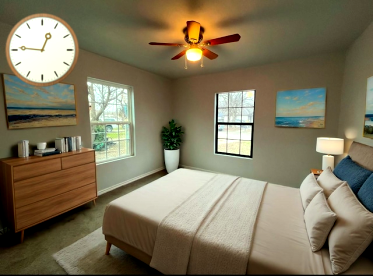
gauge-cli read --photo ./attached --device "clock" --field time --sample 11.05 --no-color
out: 12.46
